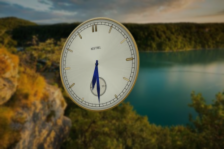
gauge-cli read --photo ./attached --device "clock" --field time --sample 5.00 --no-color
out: 6.30
